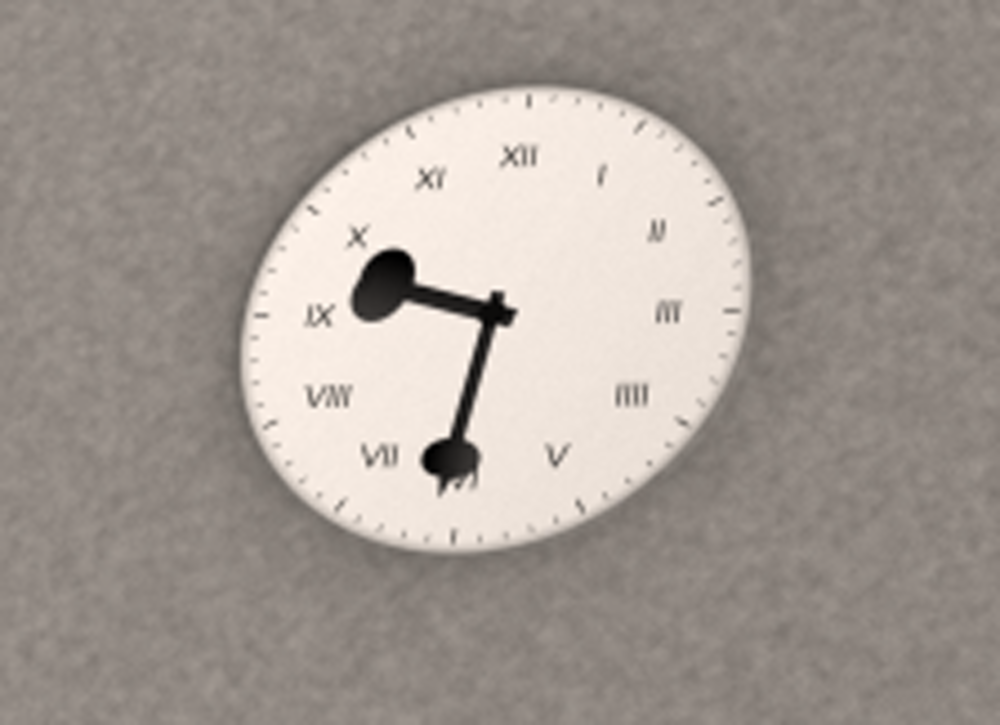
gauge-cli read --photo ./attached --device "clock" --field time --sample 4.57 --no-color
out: 9.31
